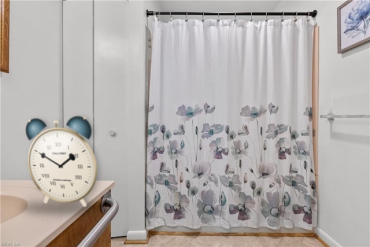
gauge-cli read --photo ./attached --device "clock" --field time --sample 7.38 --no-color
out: 1.50
